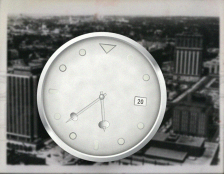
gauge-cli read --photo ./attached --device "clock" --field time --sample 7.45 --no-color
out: 5.38
